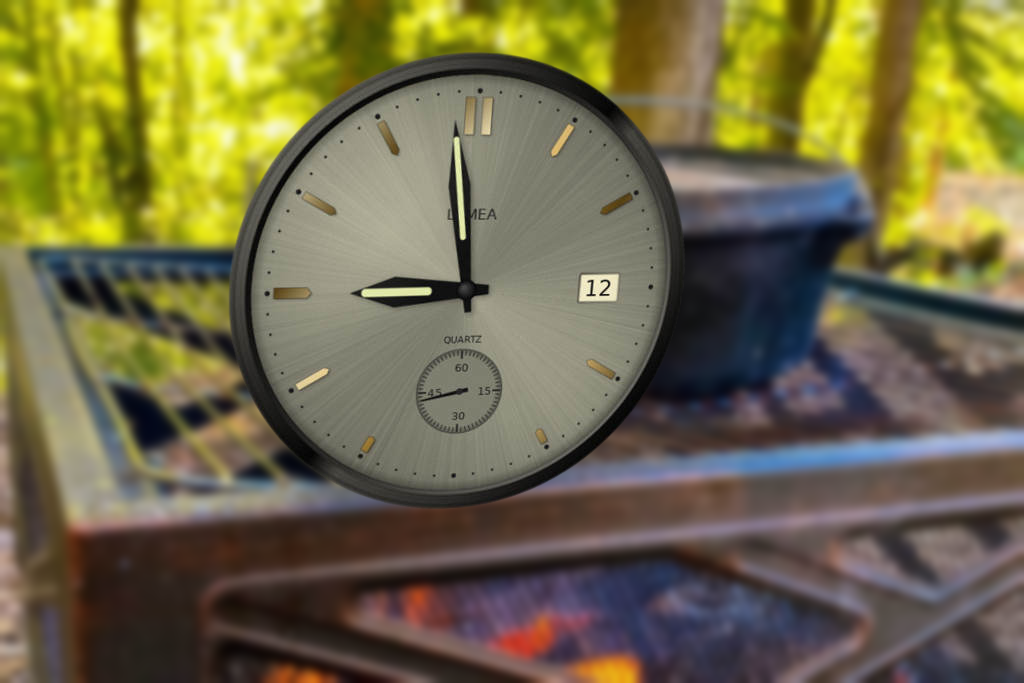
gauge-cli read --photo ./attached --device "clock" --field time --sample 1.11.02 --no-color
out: 8.58.43
